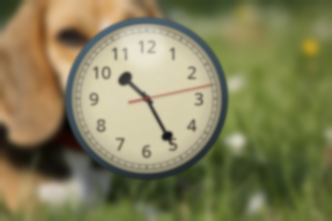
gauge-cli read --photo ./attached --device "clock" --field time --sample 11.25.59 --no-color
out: 10.25.13
